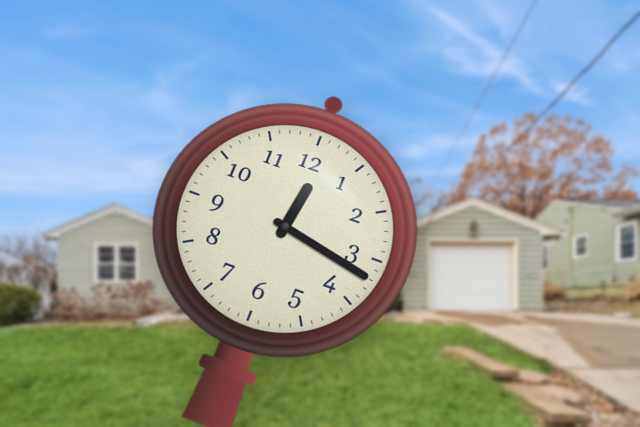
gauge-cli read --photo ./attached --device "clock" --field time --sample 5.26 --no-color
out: 12.17
